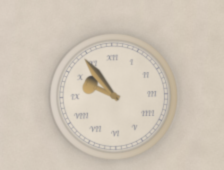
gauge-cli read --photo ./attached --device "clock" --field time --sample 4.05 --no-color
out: 9.54
